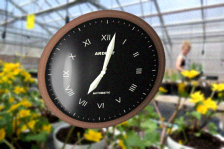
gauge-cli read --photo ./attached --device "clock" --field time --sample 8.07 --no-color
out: 7.02
